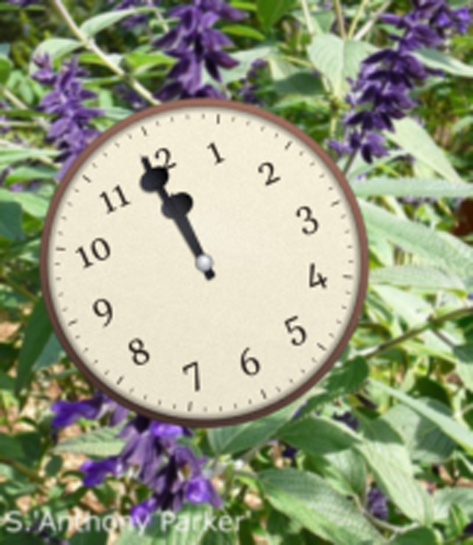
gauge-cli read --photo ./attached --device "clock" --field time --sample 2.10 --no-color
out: 11.59
